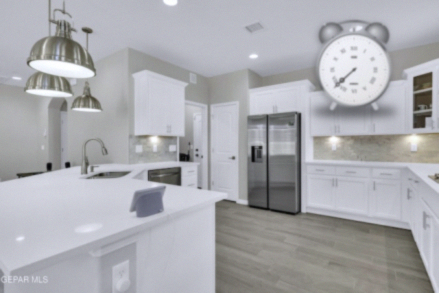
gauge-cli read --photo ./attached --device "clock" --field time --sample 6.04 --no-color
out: 7.38
